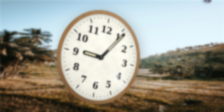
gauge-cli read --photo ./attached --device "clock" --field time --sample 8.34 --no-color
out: 9.06
